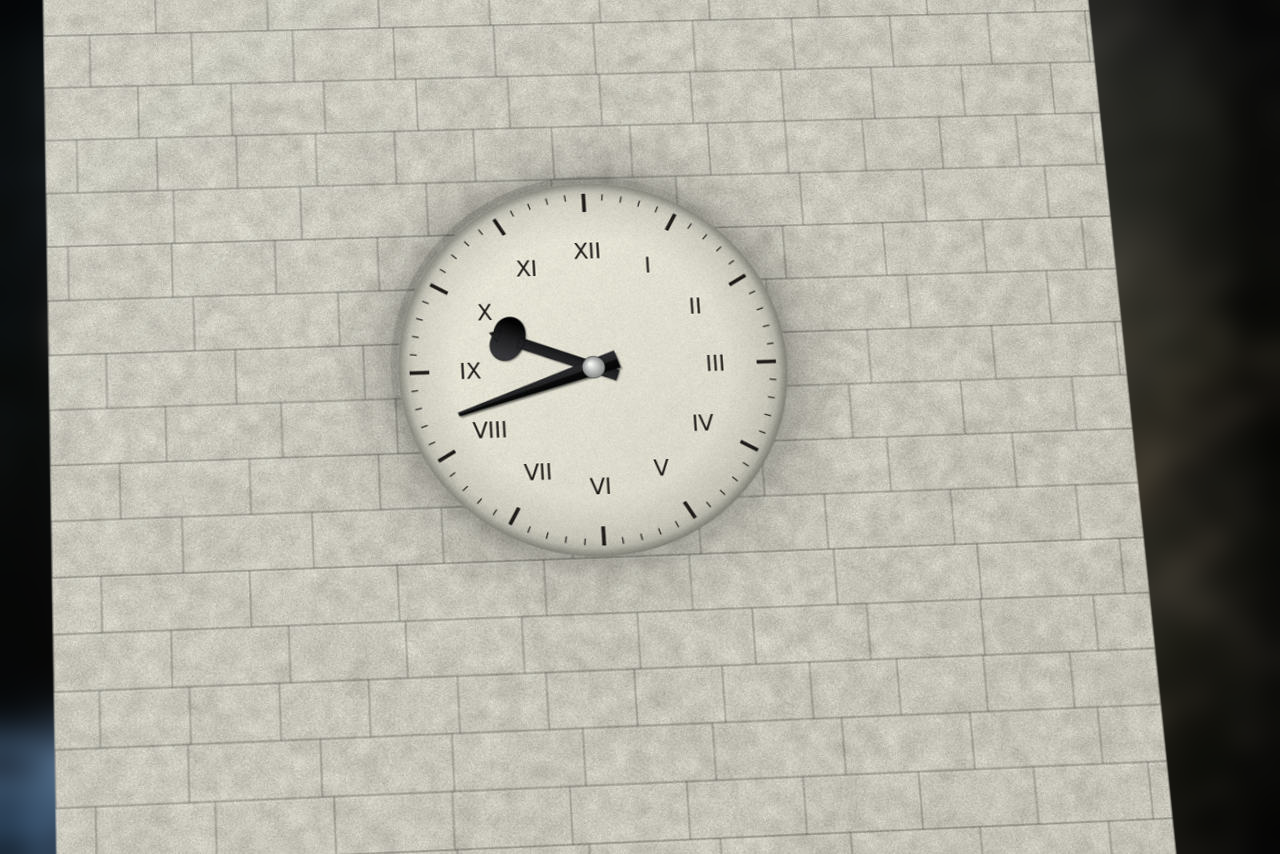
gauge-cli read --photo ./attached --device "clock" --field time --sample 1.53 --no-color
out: 9.42
